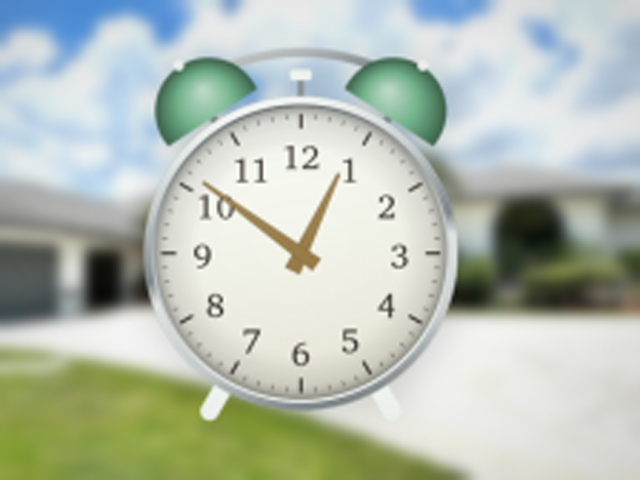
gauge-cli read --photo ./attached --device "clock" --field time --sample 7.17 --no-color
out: 12.51
